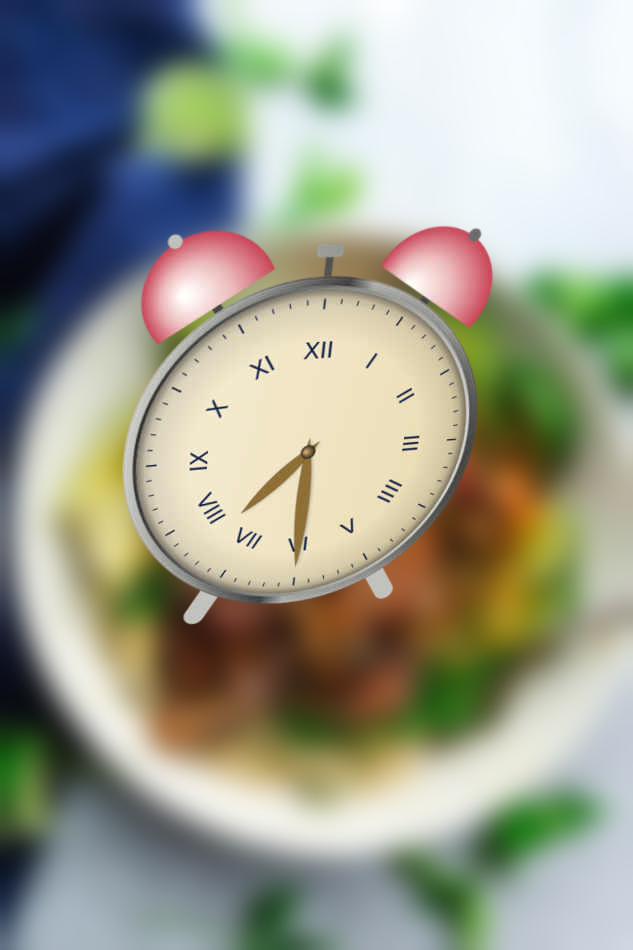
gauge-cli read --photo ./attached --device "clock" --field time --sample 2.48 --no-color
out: 7.30
